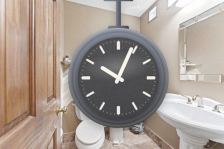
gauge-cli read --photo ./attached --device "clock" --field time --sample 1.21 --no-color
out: 10.04
